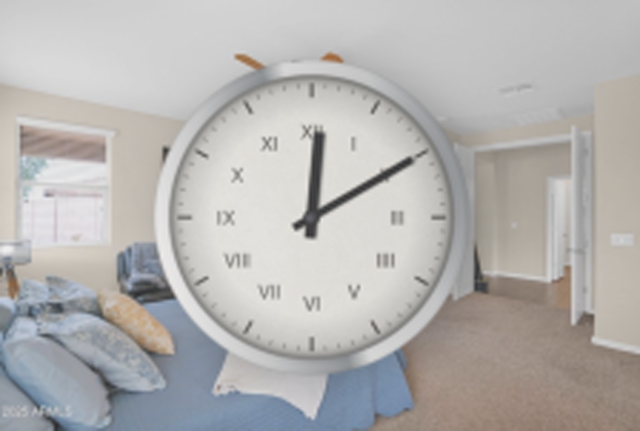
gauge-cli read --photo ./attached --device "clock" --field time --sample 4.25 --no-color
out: 12.10
